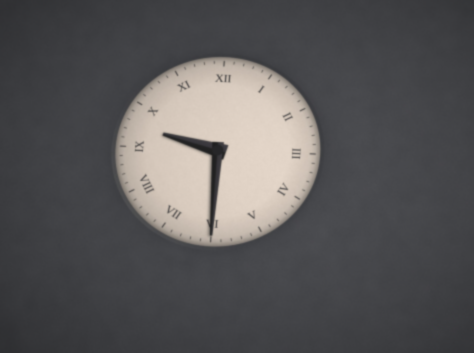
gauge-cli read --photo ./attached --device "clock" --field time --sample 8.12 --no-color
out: 9.30
